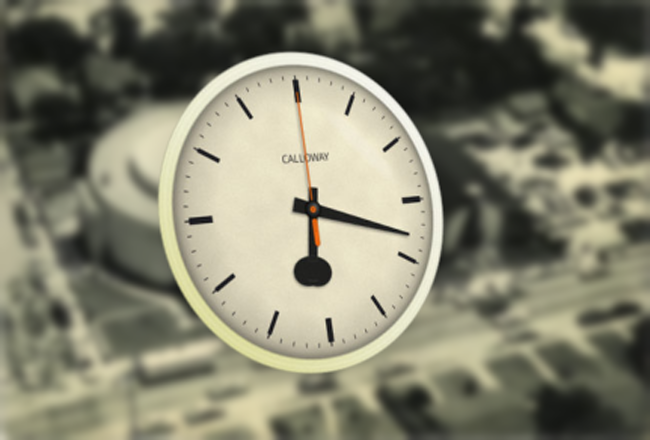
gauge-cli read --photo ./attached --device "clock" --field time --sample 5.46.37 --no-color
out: 6.18.00
